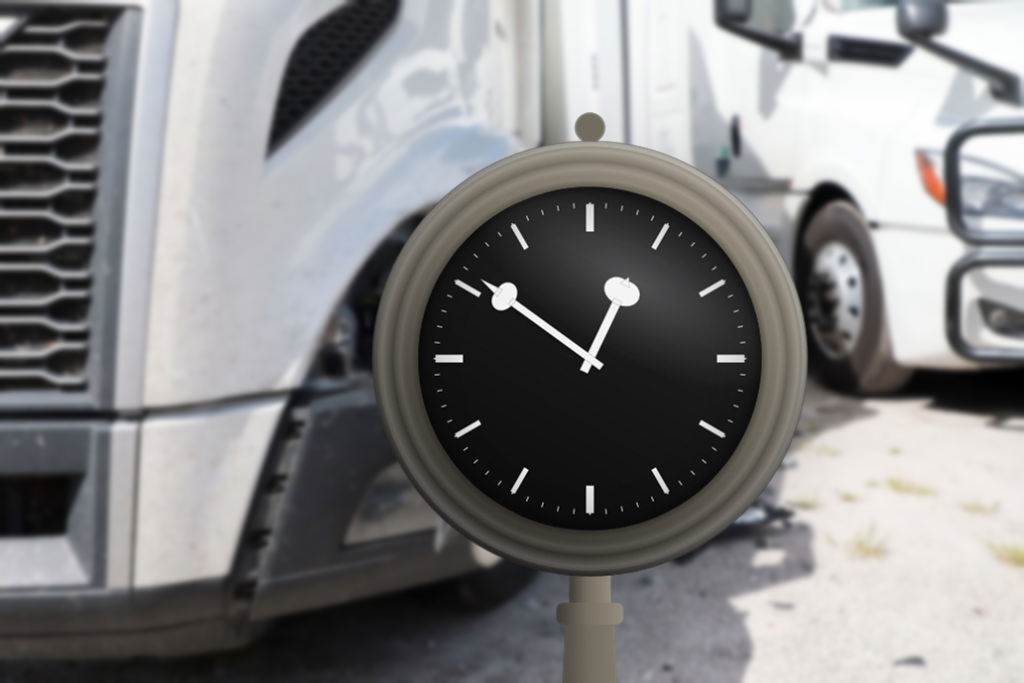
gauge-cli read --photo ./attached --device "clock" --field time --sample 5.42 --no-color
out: 12.51
